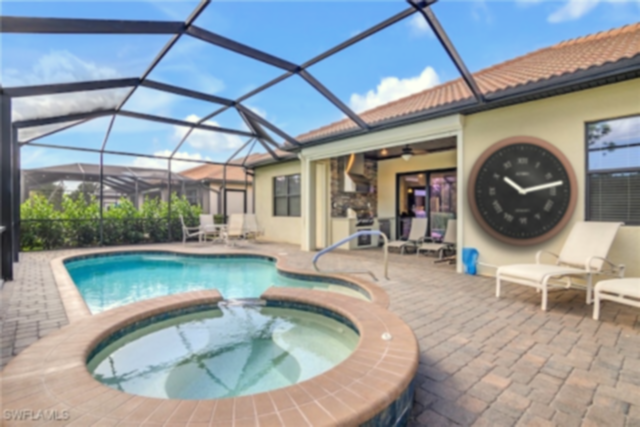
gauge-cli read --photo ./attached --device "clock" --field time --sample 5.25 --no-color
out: 10.13
